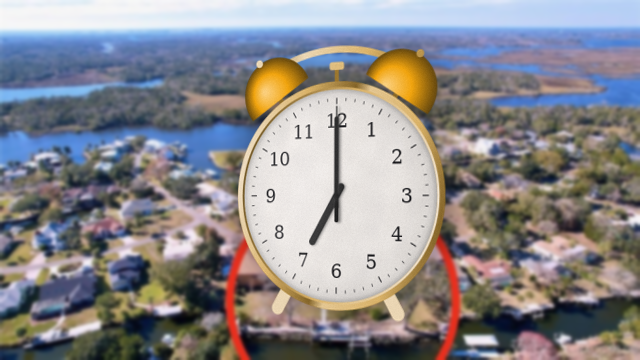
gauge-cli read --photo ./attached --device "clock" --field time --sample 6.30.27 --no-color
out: 7.00.00
